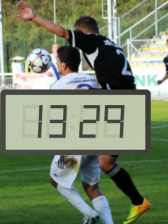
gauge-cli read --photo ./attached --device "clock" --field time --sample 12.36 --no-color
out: 13.29
